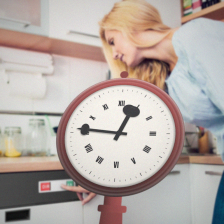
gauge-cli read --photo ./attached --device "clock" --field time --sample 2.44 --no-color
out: 12.46
